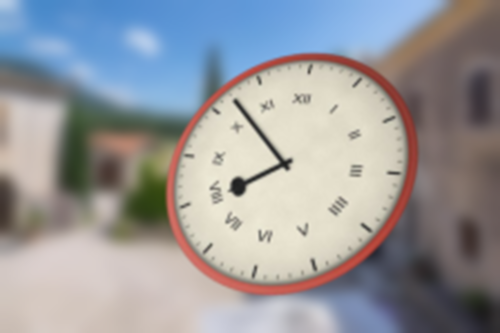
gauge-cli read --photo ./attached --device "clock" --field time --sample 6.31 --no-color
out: 7.52
